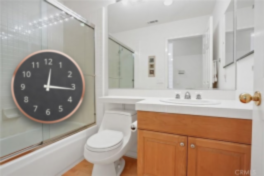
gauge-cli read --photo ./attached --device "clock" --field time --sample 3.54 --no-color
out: 12.16
